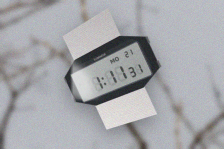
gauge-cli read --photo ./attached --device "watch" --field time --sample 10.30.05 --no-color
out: 1.11.31
